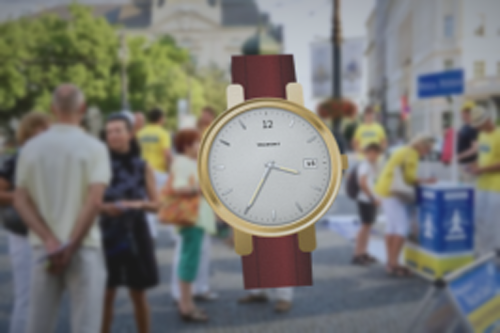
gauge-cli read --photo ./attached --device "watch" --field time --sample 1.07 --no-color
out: 3.35
